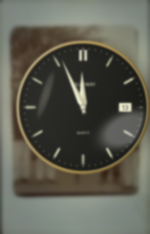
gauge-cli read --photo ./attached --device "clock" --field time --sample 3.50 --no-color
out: 11.56
